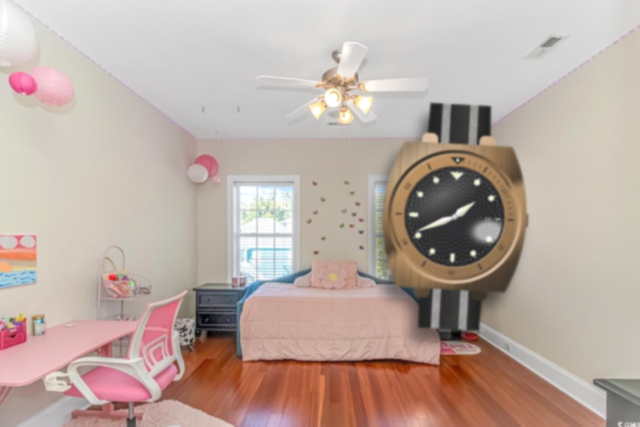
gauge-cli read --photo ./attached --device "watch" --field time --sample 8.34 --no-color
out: 1.41
